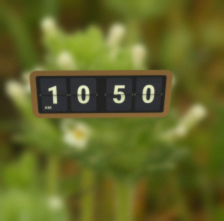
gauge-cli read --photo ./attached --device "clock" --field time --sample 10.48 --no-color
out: 10.50
